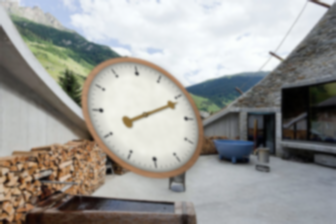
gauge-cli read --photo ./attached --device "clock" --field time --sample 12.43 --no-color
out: 8.11
